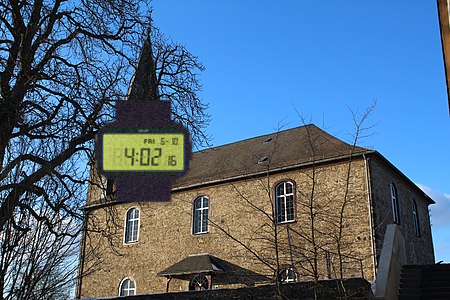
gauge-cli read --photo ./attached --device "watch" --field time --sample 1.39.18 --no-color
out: 4.02.16
